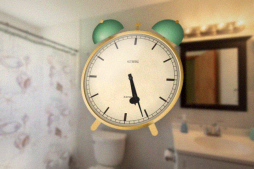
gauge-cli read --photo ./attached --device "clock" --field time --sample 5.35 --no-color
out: 5.26
